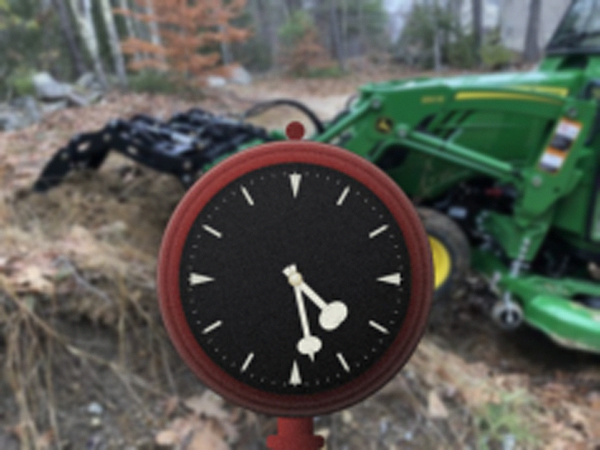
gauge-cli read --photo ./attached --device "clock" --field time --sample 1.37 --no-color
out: 4.28
